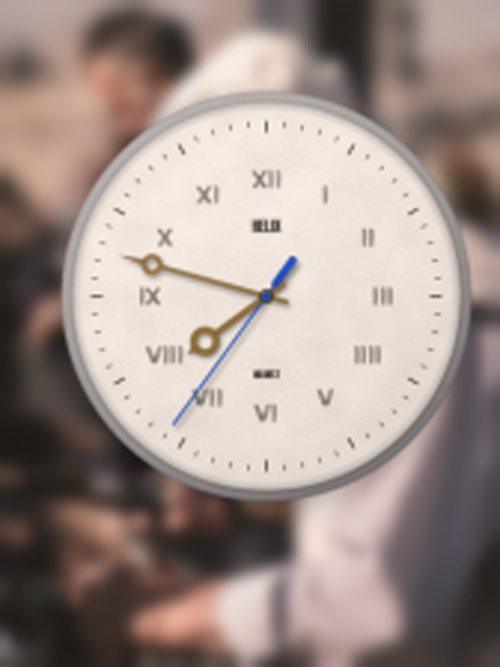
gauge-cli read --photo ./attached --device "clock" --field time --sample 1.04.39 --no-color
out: 7.47.36
